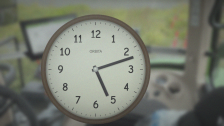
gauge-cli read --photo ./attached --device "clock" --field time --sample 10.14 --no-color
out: 5.12
